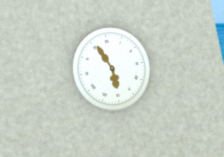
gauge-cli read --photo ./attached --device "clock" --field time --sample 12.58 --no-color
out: 5.56
